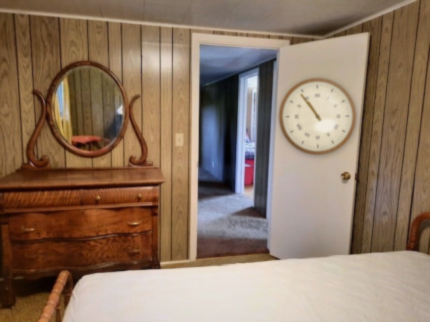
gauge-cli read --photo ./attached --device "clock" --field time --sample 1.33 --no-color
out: 10.54
